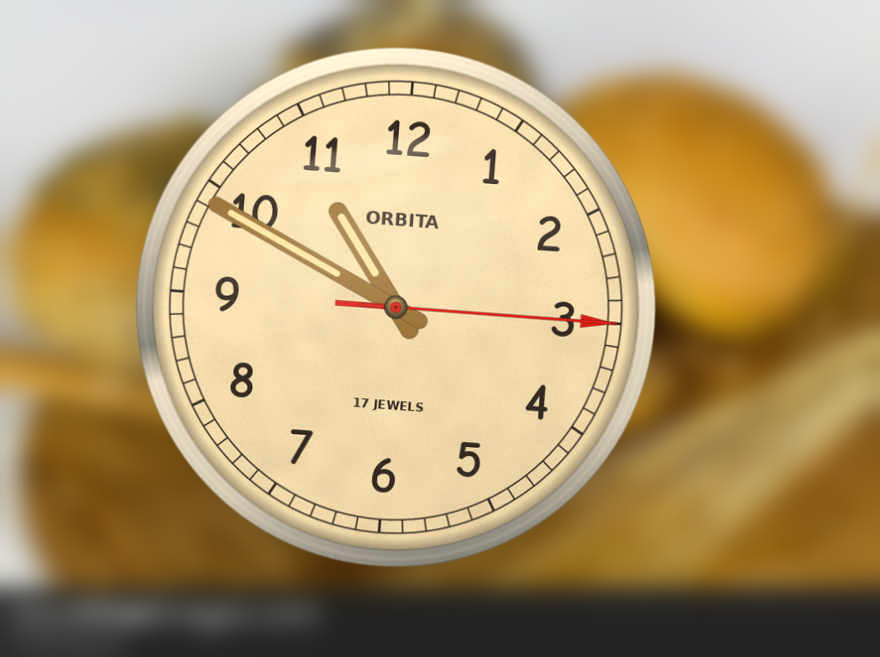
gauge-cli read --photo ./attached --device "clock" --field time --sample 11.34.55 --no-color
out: 10.49.15
